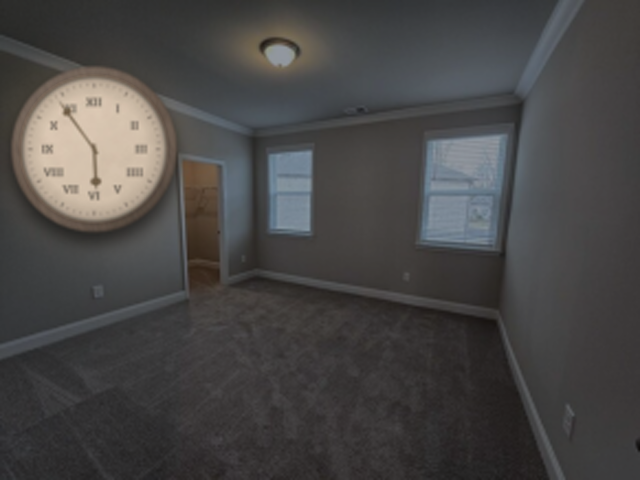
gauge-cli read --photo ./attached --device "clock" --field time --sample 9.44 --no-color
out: 5.54
